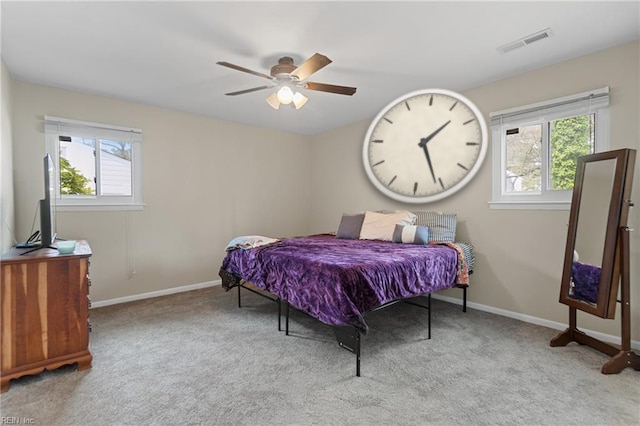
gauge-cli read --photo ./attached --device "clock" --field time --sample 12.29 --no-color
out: 1.26
